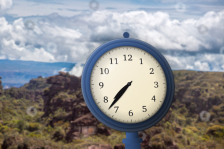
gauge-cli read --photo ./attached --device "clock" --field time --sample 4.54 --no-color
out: 7.37
